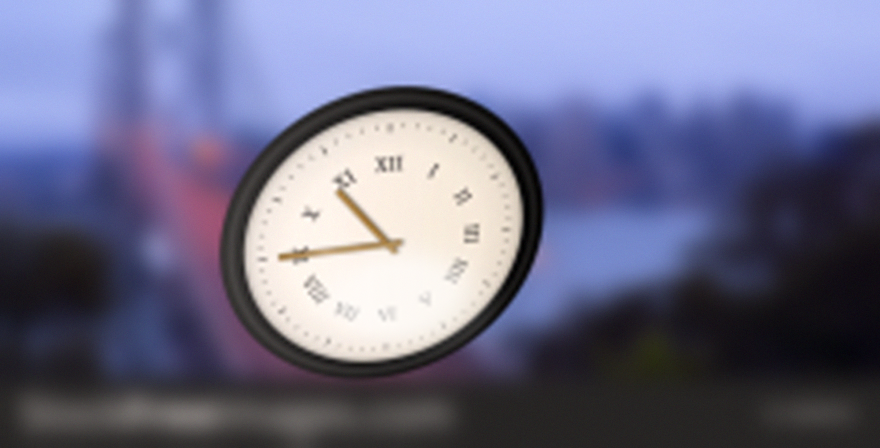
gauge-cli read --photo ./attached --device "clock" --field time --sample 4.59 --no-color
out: 10.45
